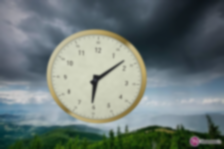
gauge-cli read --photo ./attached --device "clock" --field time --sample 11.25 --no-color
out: 6.08
